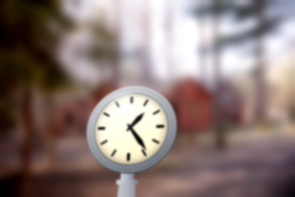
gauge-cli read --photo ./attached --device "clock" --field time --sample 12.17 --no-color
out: 1.24
